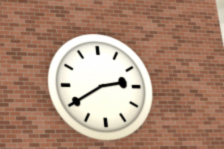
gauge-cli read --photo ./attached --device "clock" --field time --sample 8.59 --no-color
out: 2.40
